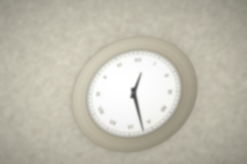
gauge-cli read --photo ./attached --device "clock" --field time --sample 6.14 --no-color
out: 12.27
